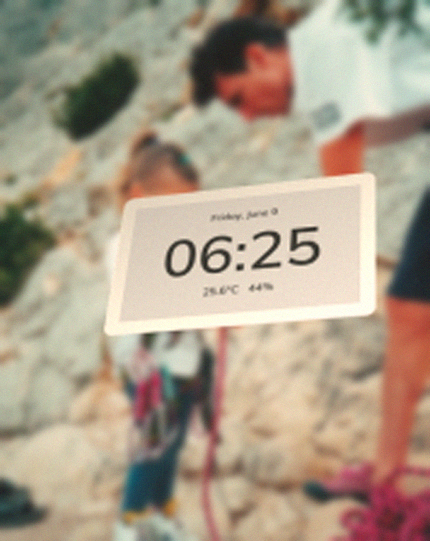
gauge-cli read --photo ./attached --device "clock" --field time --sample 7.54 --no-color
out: 6.25
